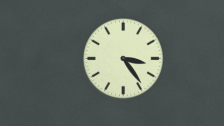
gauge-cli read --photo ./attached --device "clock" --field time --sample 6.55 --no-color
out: 3.24
